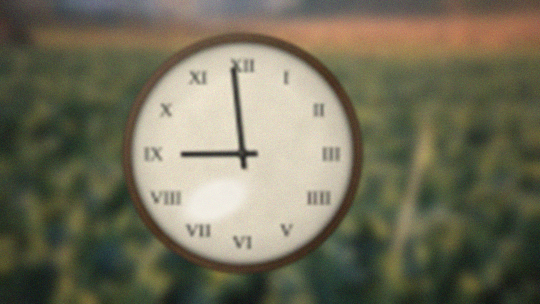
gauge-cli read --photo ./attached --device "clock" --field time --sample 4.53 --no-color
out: 8.59
